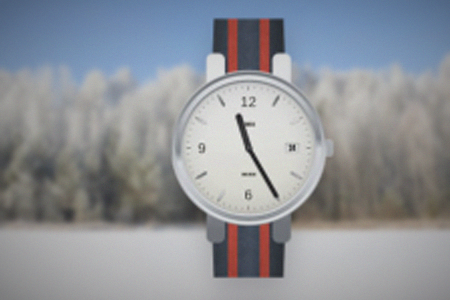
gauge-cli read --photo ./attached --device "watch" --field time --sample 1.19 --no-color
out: 11.25
